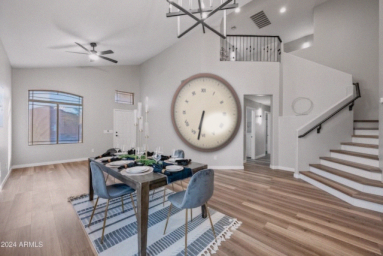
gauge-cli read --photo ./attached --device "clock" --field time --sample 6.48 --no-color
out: 6.32
